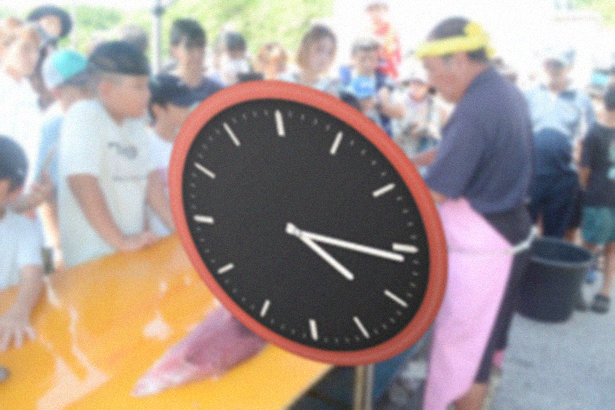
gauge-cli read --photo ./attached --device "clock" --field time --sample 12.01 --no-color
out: 4.16
